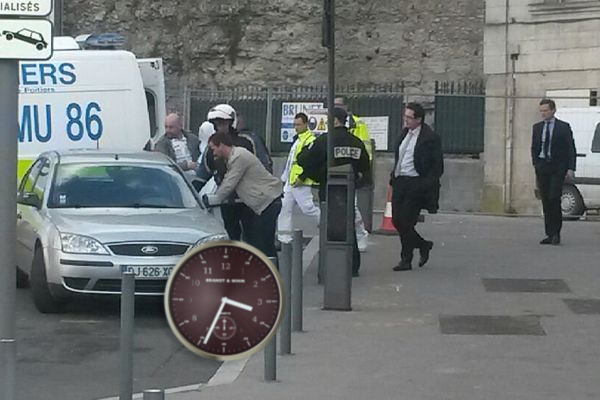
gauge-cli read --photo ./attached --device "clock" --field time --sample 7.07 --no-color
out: 3.34
